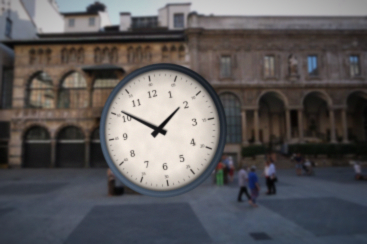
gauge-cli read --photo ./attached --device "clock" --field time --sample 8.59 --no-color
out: 1.51
